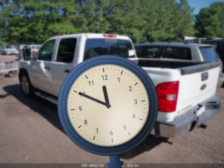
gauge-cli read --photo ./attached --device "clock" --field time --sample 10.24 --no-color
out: 11.50
